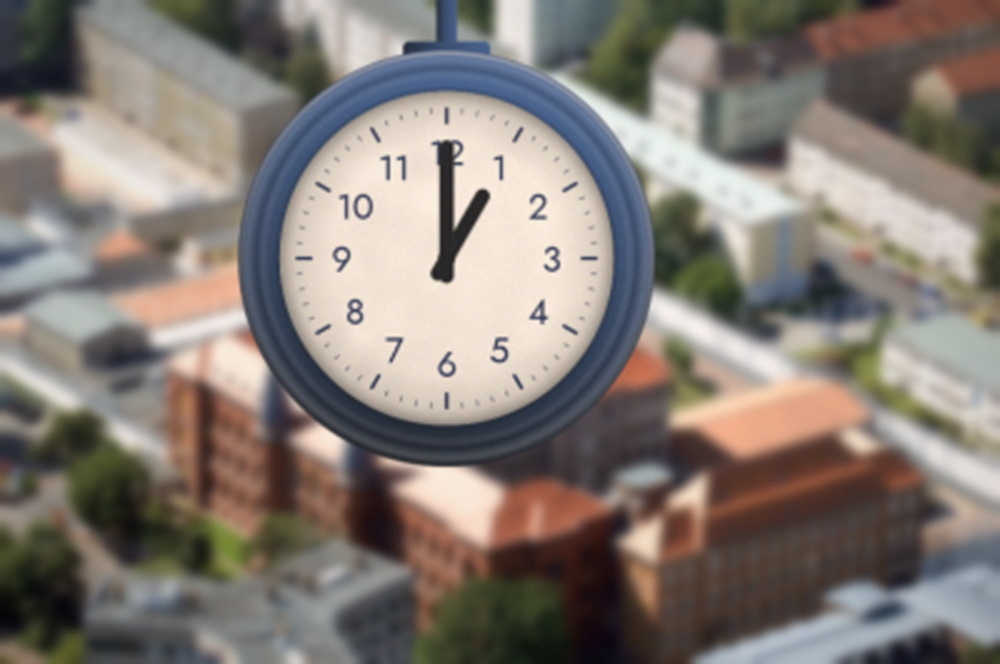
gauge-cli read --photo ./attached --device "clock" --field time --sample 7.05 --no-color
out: 1.00
